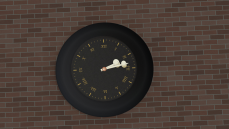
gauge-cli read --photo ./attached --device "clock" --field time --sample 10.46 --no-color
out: 2.13
